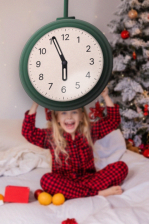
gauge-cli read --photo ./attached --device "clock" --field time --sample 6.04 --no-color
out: 5.56
